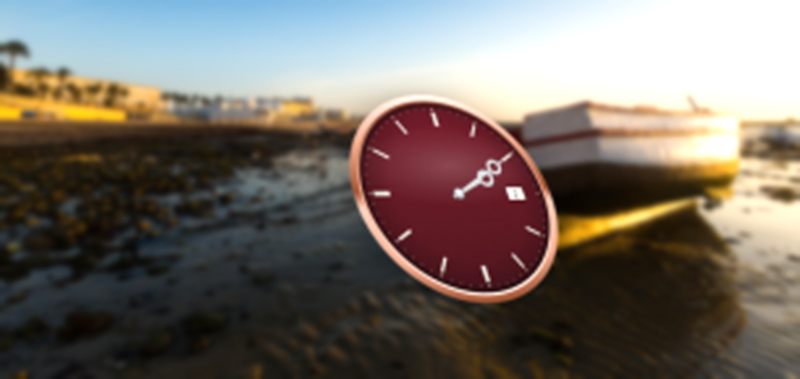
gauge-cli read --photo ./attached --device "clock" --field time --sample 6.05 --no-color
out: 2.10
